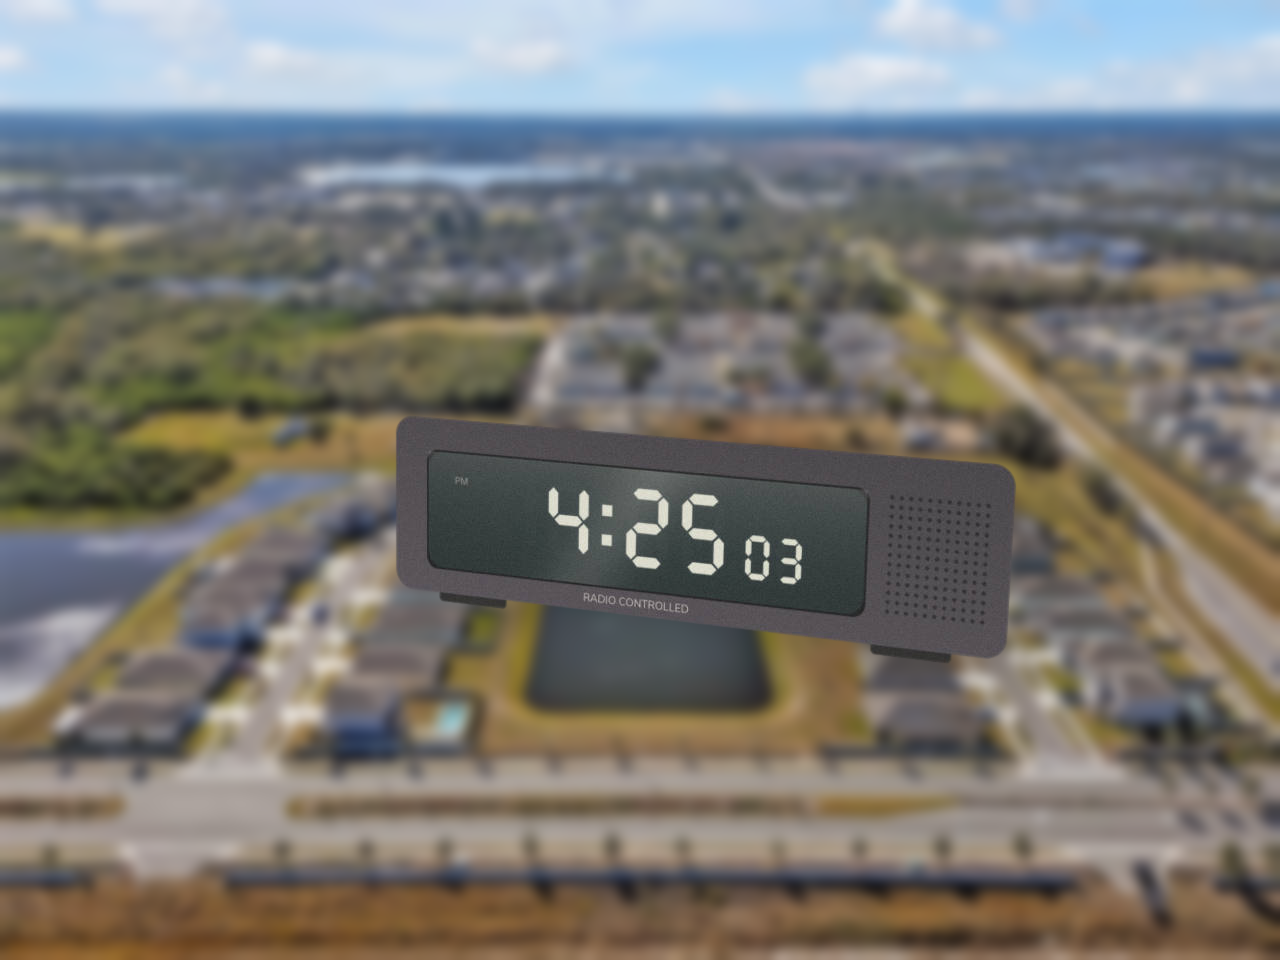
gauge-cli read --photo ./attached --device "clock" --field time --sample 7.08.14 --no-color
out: 4.25.03
